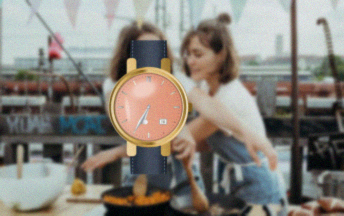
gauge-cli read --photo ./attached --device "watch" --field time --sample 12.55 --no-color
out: 6.35
